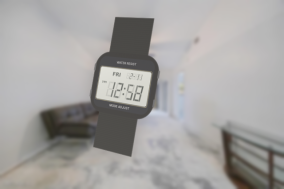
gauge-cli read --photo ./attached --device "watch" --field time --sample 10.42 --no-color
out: 12.58
